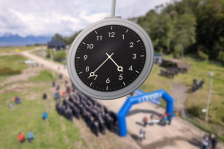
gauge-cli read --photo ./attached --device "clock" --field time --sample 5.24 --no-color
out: 4.37
